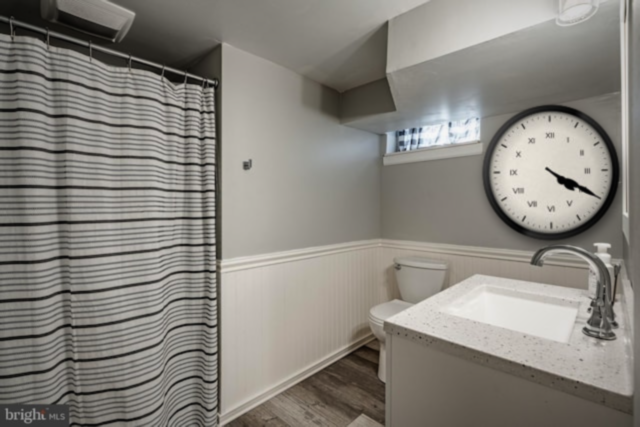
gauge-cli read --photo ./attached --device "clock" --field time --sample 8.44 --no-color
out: 4.20
